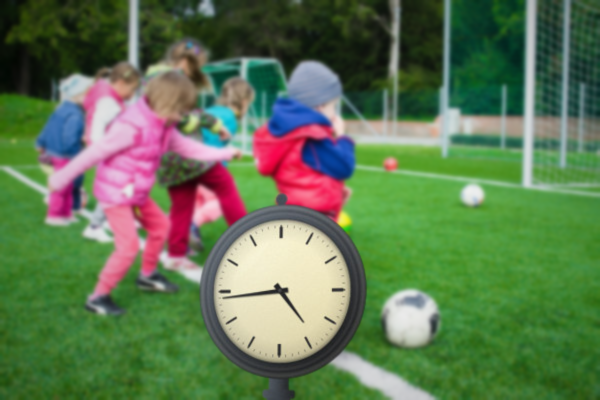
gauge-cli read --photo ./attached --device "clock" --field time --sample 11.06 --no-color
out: 4.44
